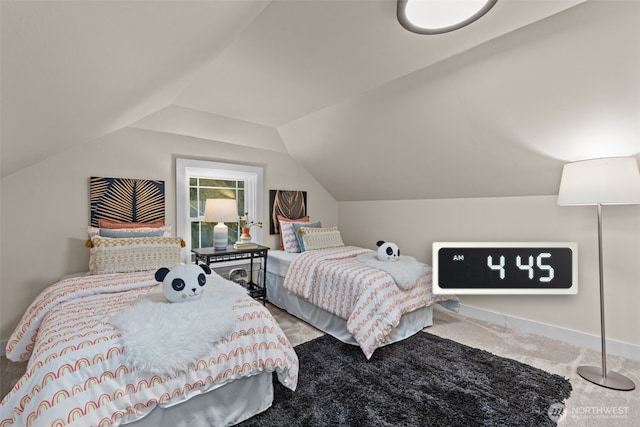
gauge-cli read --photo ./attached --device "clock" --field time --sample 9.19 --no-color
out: 4.45
